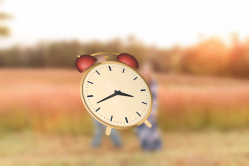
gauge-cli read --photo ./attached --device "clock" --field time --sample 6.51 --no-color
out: 3.42
